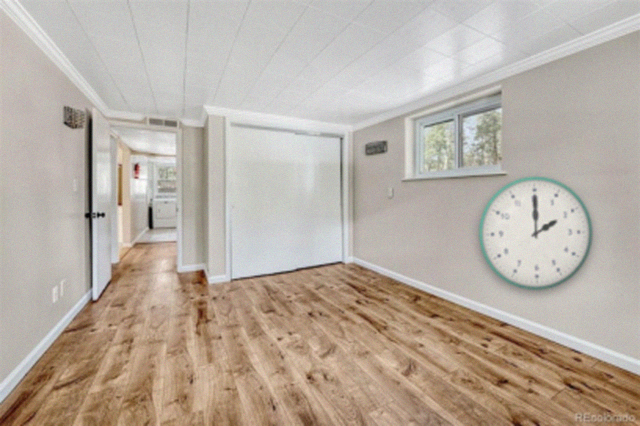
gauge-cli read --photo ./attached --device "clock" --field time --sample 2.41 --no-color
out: 2.00
